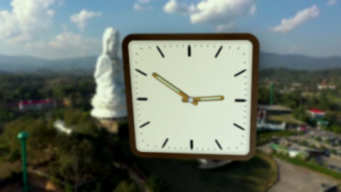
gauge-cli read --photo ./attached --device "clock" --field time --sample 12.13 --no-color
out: 2.51
